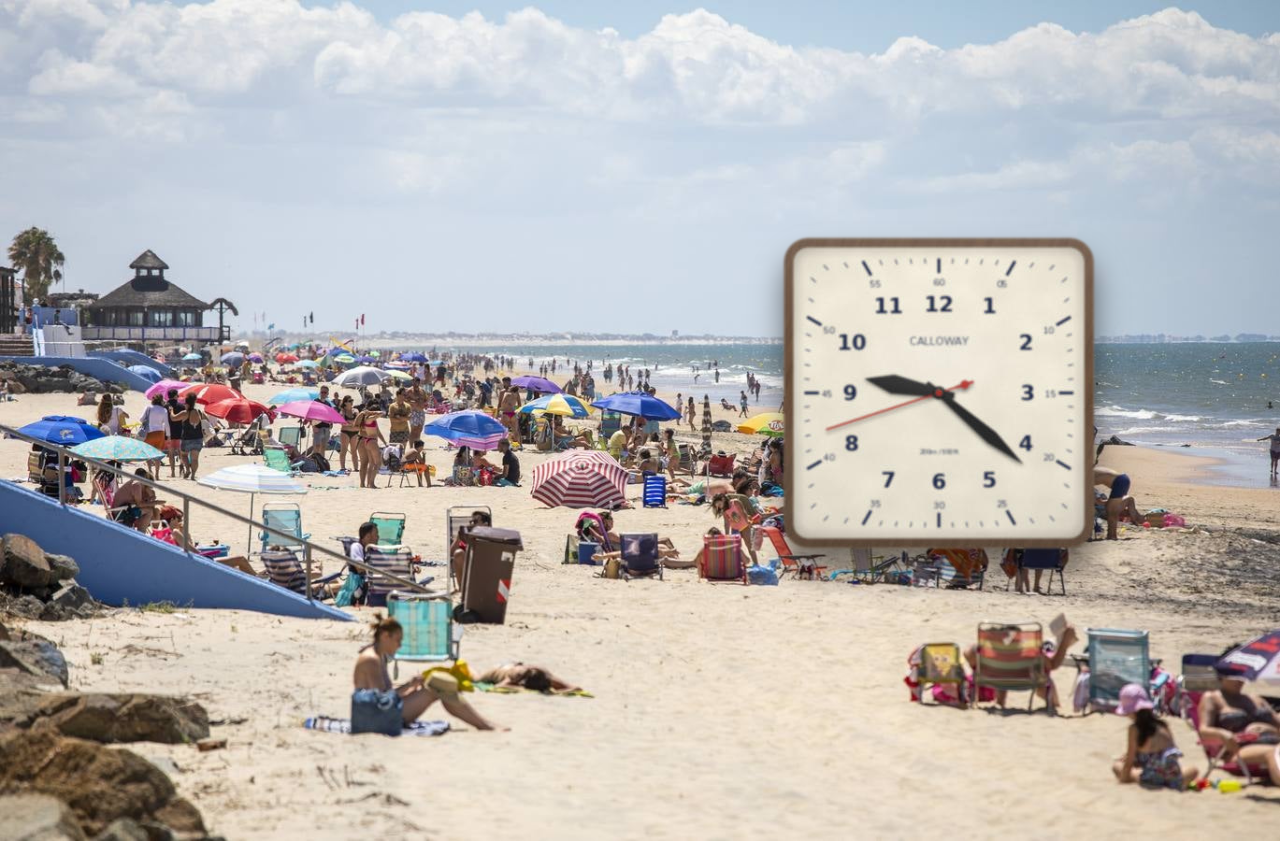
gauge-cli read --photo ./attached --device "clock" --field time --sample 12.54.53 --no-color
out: 9.21.42
